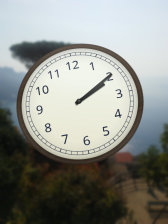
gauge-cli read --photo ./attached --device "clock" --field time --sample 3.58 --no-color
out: 2.10
